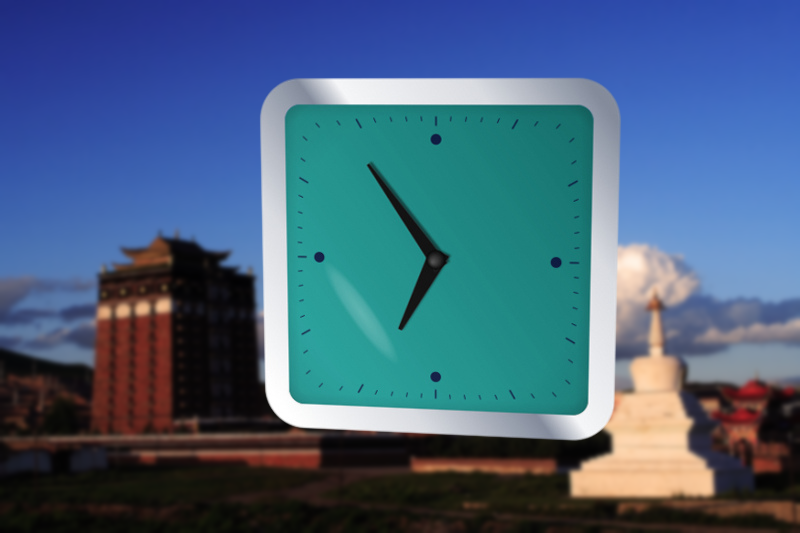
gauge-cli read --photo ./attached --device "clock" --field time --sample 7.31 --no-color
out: 6.54
